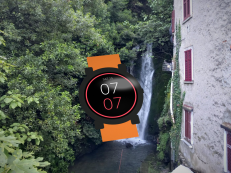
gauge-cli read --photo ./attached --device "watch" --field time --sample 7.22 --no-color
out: 7.07
